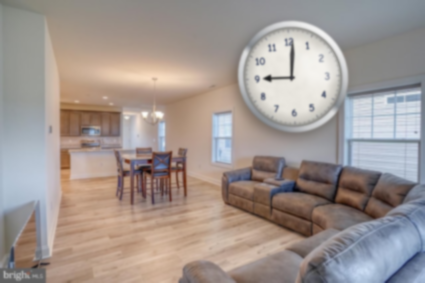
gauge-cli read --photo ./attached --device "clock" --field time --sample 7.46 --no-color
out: 9.01
